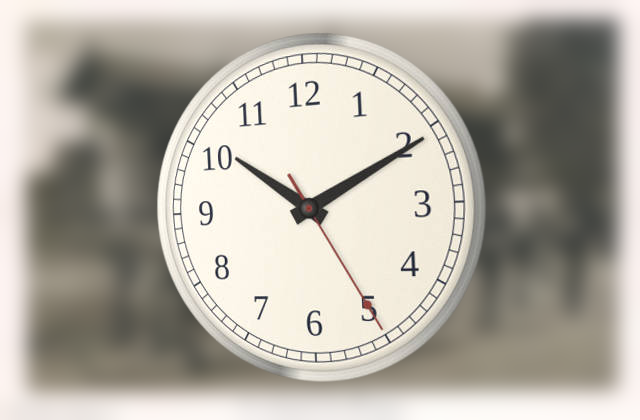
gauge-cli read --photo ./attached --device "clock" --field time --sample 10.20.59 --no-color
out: 10.10.25
